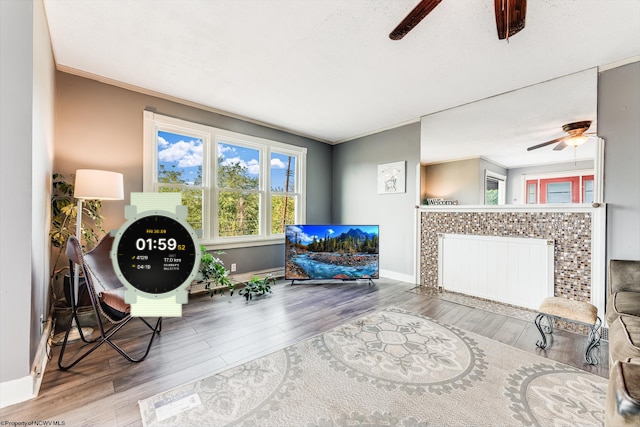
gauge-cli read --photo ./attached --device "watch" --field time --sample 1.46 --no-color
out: 1.59
